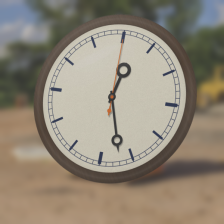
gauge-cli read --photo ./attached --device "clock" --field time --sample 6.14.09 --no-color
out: 12.27.00
